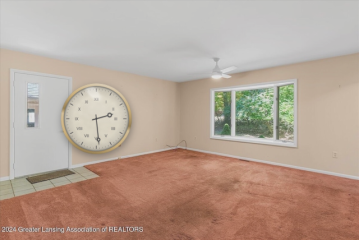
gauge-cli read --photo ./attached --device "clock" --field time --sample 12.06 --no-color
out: 2.29
